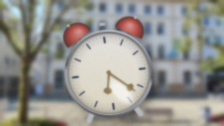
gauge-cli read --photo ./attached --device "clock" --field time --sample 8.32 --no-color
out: 6.22
